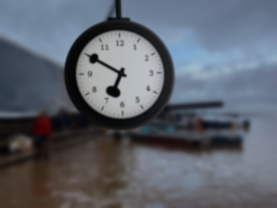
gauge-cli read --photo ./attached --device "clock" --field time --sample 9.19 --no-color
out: 6.50
